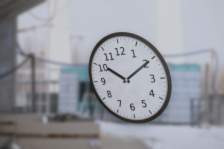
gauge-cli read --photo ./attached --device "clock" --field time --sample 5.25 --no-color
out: 10.10
